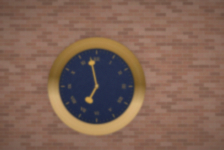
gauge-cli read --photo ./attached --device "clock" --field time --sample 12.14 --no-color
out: 6.58
